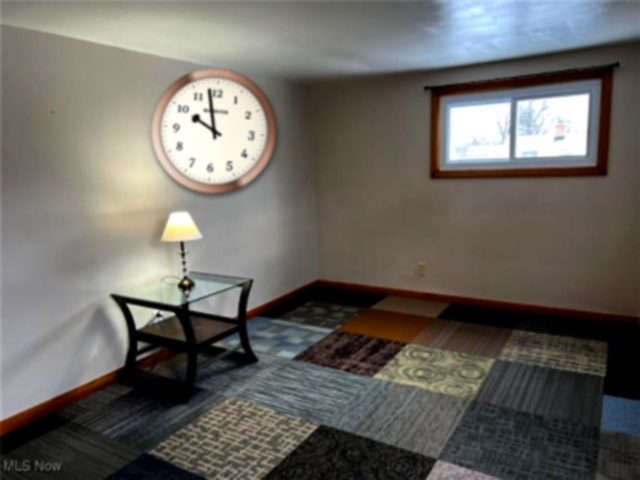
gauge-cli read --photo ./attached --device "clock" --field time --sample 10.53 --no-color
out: 9.58
